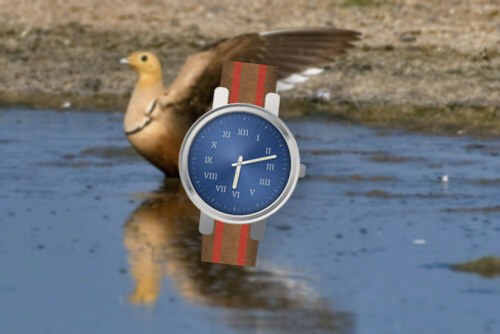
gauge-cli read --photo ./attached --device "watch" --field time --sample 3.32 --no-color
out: 6.12
